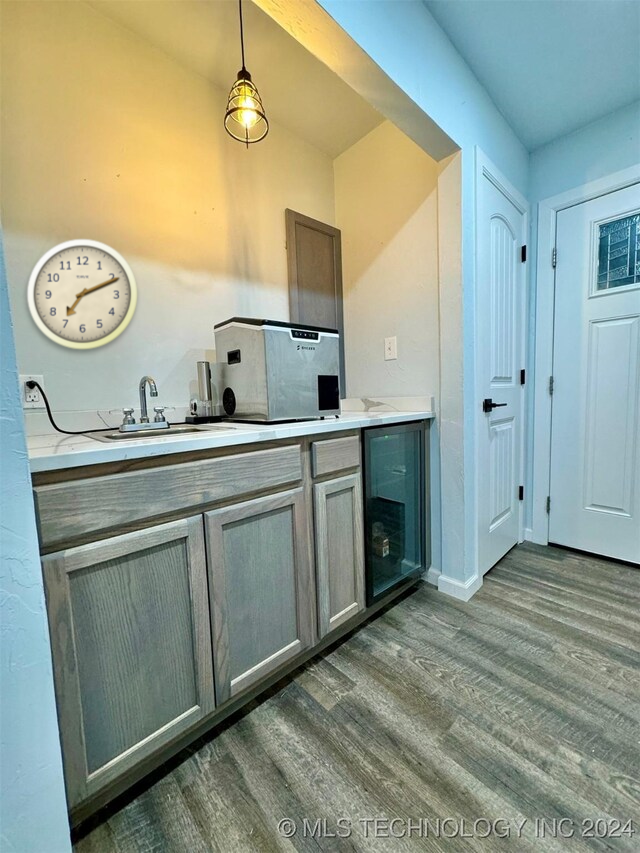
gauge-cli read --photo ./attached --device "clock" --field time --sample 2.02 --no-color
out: 7.11
